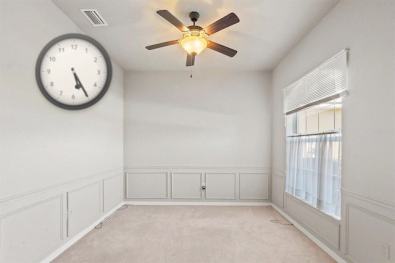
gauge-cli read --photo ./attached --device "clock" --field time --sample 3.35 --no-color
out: 5.25
